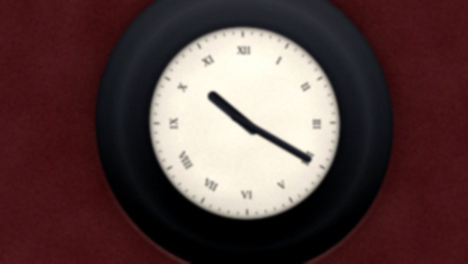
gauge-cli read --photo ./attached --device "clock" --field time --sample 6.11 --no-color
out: 10.20
